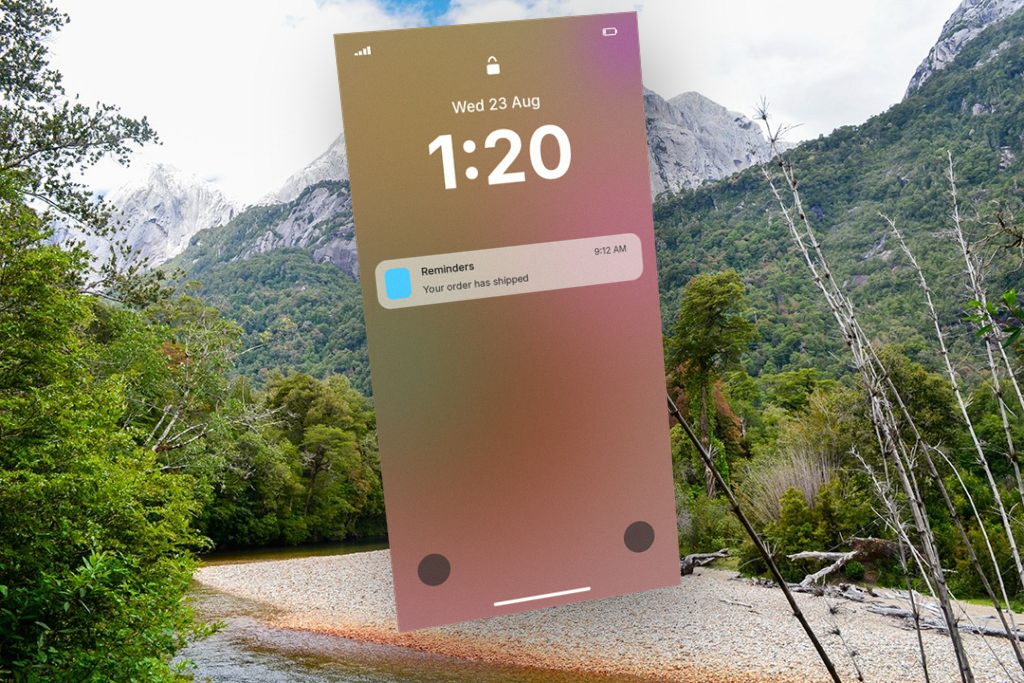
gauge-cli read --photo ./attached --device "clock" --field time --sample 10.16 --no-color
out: 1.20
